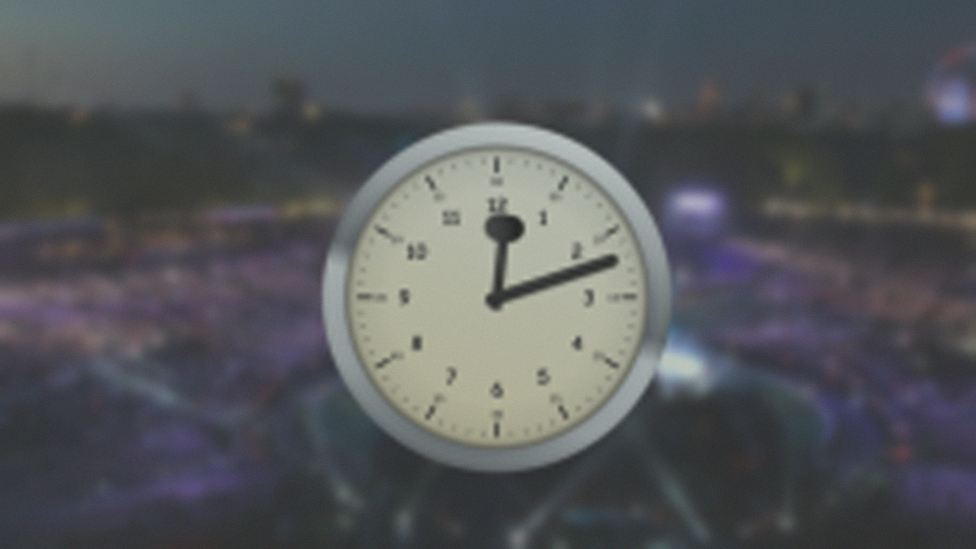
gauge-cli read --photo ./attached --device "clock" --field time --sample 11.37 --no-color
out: 12.12
